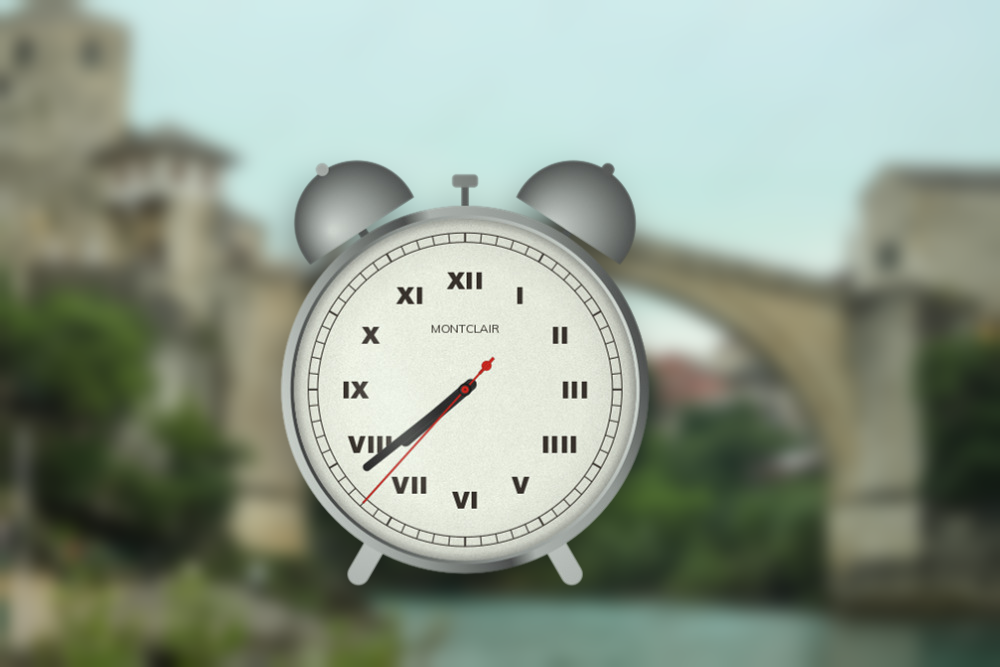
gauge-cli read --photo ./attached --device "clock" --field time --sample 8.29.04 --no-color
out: 7.38.37
